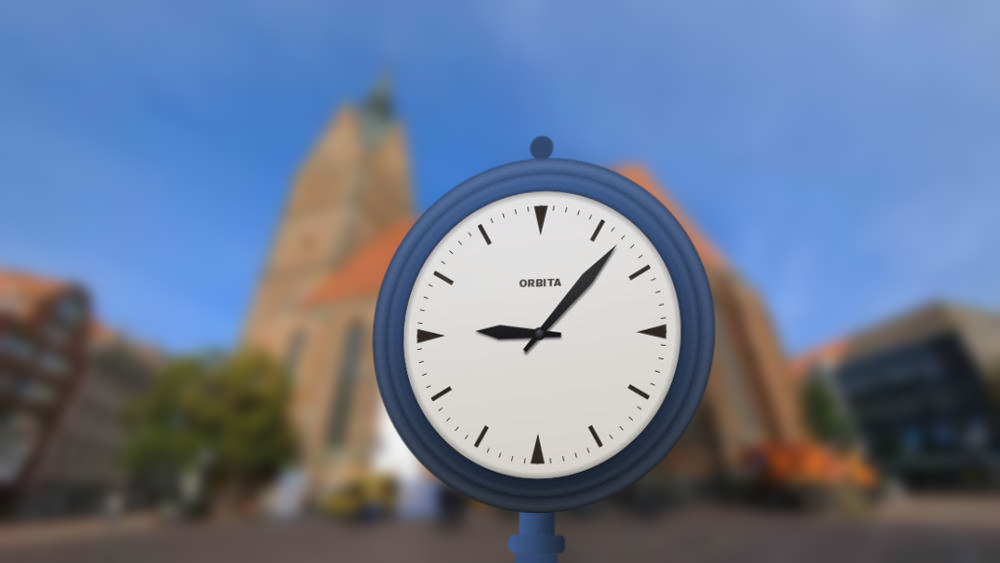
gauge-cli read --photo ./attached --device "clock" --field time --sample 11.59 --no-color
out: 9.07
